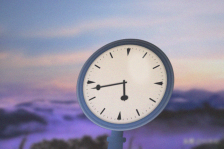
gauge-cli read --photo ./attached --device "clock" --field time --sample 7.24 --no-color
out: 5.43
